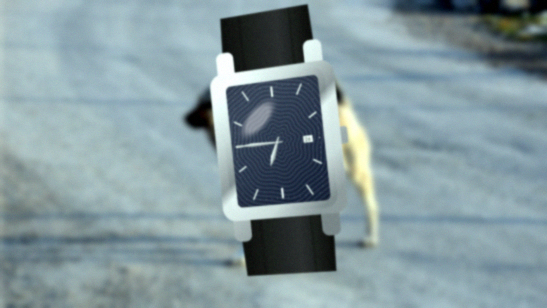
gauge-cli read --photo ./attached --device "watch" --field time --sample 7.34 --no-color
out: 6.45
